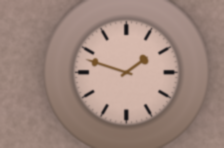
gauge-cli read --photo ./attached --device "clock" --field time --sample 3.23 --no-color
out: 1.48
